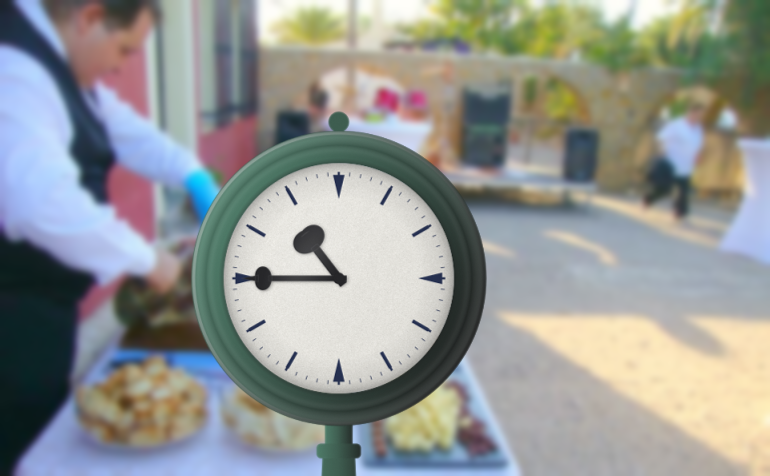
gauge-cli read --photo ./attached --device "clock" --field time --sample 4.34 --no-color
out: 10.45
